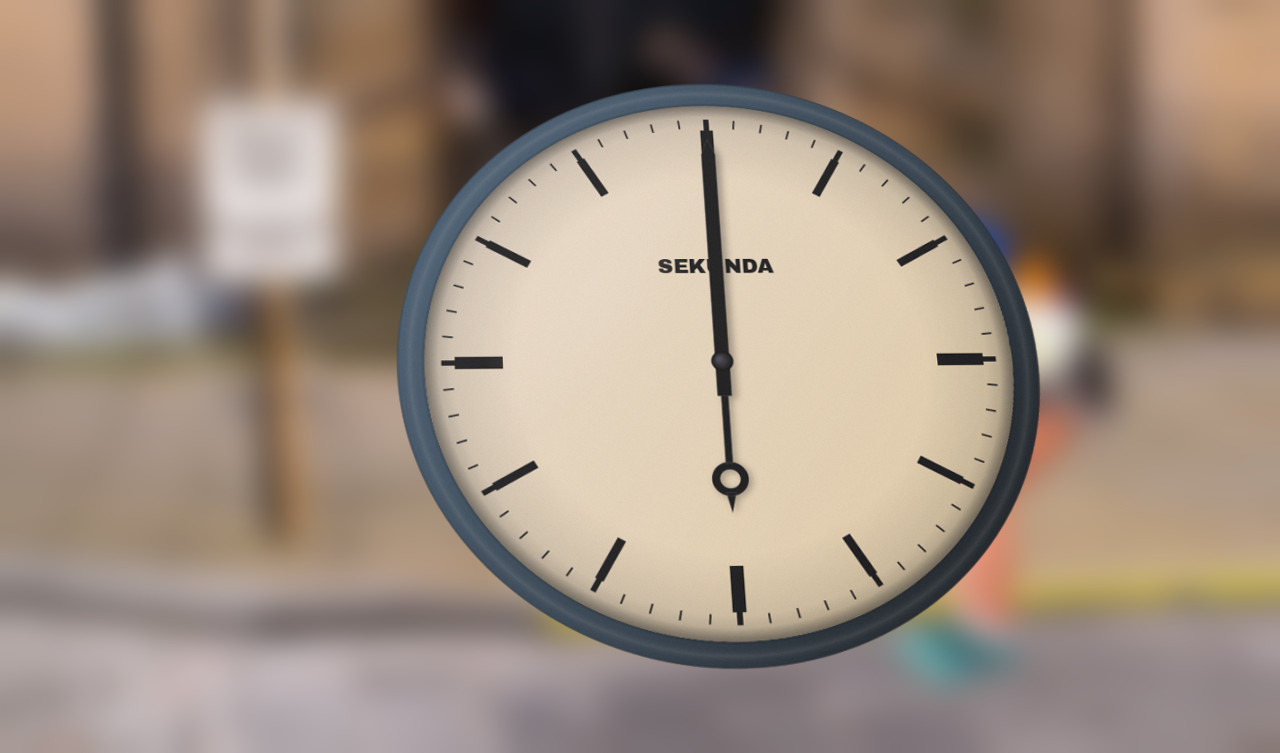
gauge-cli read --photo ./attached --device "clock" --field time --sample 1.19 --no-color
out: 6.00
